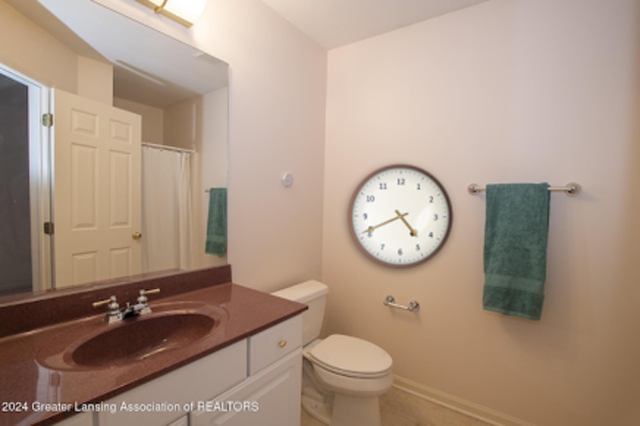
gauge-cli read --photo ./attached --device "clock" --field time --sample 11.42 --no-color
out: 4.41
